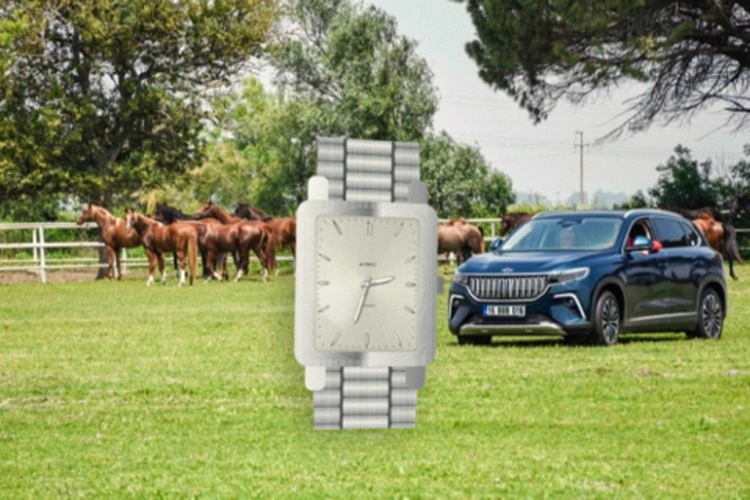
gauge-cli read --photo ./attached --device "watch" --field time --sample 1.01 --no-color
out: 2.33
